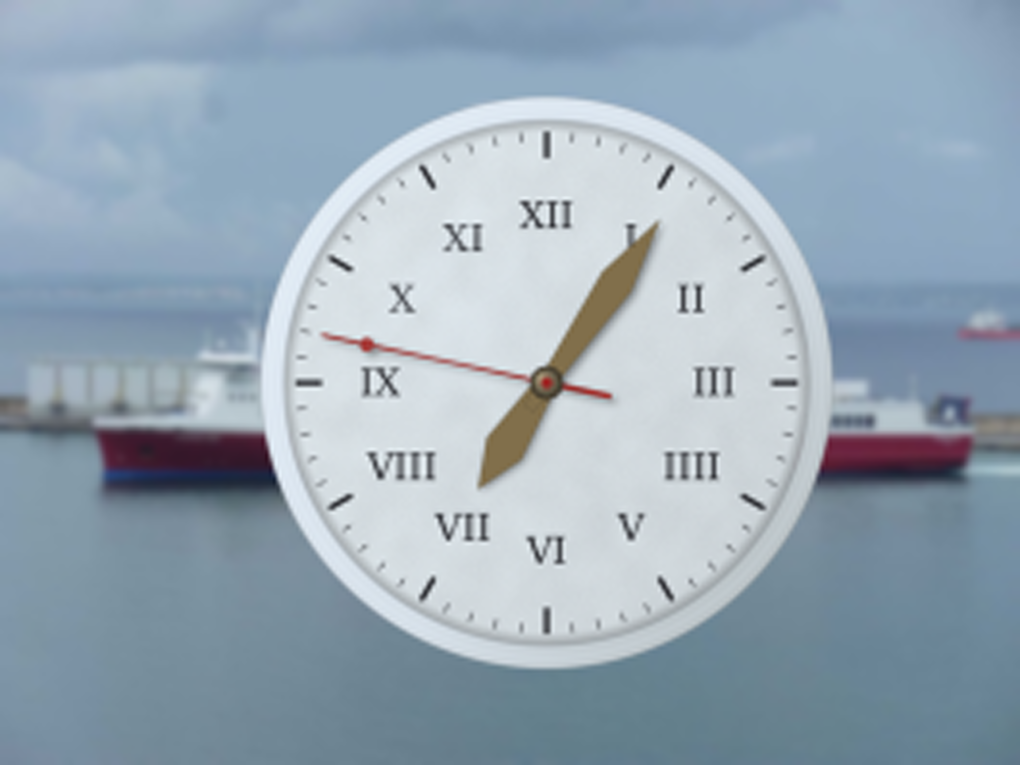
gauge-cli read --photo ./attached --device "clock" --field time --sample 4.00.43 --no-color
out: 7.05.47
